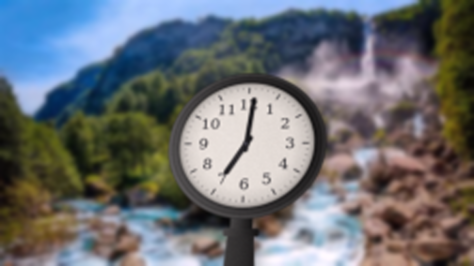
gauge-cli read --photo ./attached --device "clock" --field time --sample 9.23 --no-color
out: 7.01
